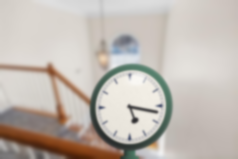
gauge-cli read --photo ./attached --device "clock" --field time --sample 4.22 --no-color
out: 5.17
